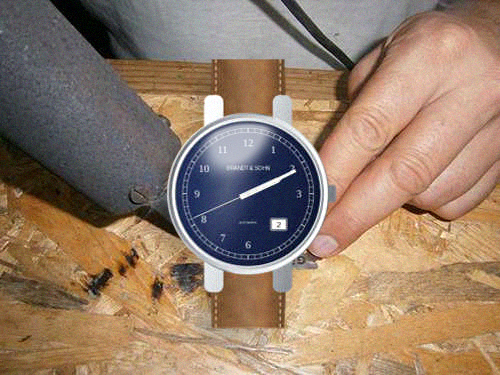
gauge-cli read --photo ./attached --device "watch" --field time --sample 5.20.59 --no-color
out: 2.10.41
